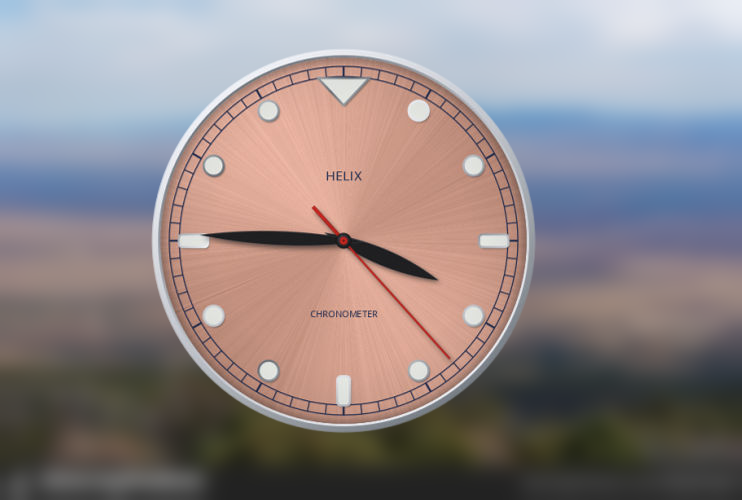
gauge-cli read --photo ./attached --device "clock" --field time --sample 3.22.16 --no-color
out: 3.45.23
